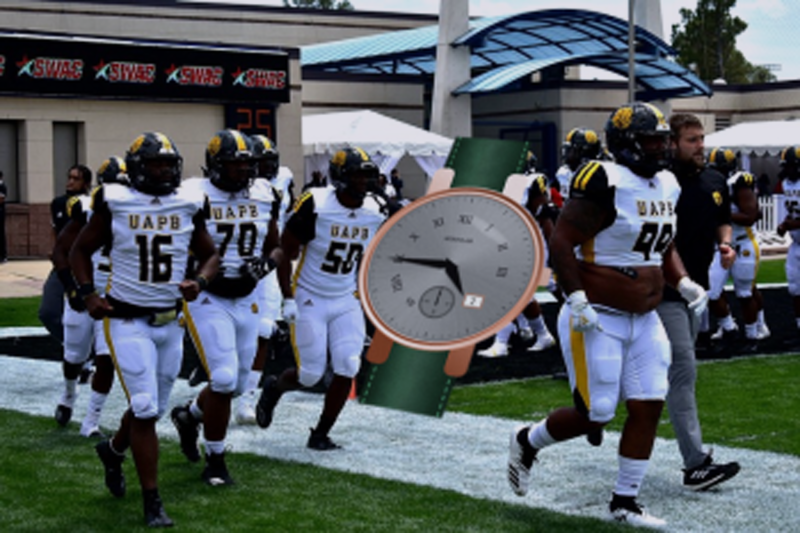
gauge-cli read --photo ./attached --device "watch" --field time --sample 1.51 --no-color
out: 4.45
